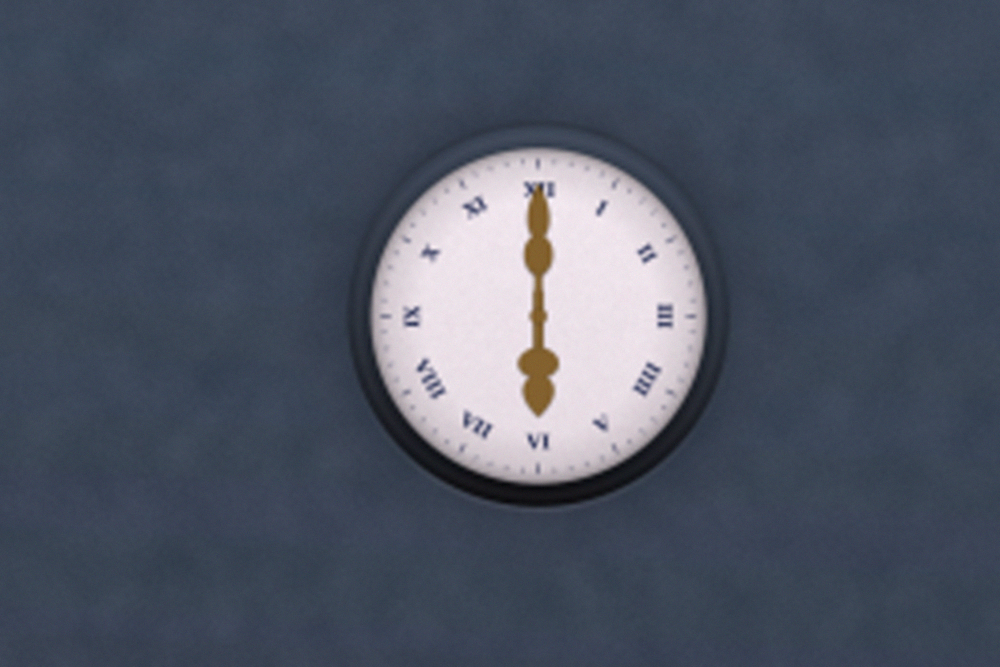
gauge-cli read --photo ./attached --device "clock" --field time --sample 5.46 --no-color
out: 6.00
